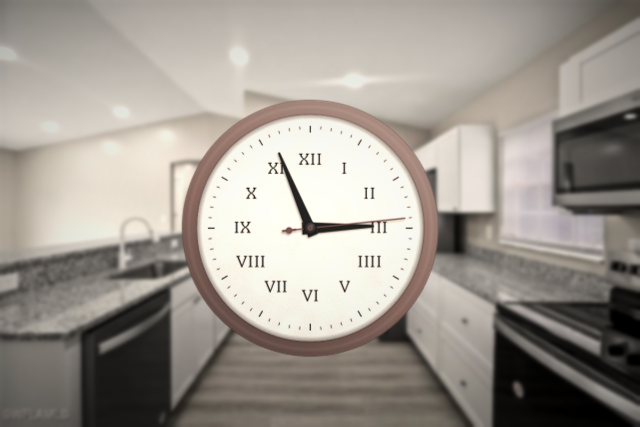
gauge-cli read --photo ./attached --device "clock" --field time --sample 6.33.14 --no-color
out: 2.56.14
